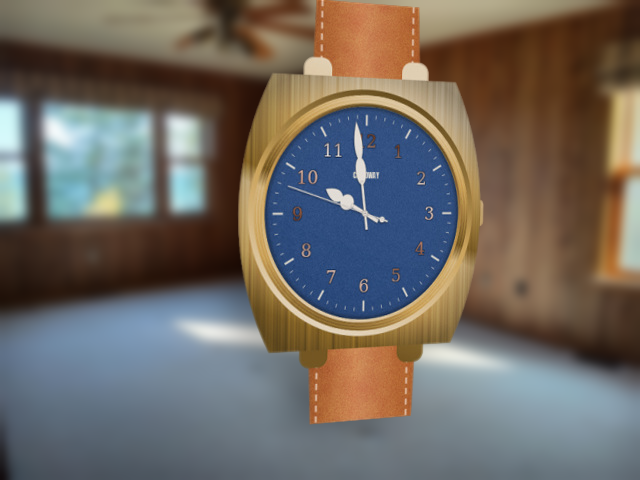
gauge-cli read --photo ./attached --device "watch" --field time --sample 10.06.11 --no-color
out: 9.58.48
